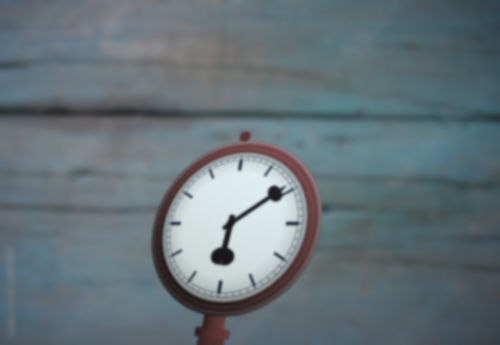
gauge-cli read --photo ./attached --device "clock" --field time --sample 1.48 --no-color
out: 6.09
